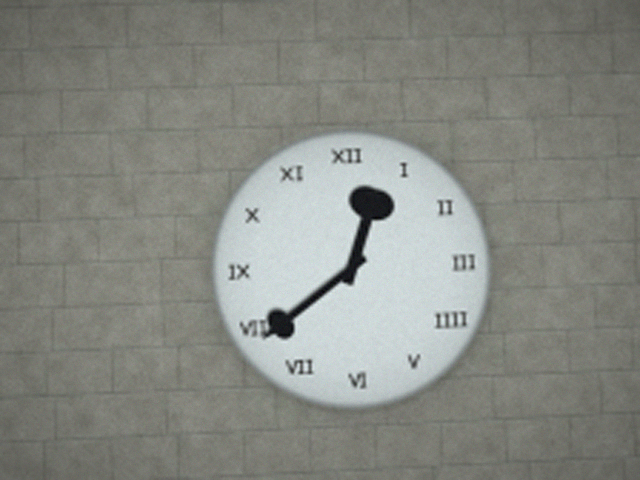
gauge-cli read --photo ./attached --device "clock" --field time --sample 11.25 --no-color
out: 12.39
